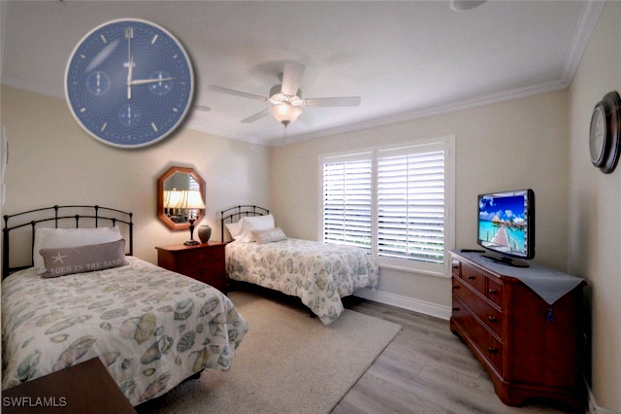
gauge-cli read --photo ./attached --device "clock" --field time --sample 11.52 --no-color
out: 12.14
